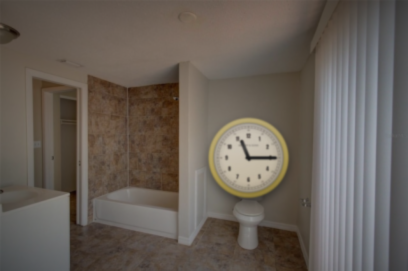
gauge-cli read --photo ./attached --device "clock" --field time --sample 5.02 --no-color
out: 11.15
